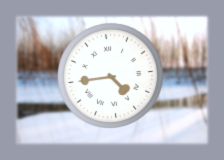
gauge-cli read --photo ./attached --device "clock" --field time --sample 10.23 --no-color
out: 4.45
